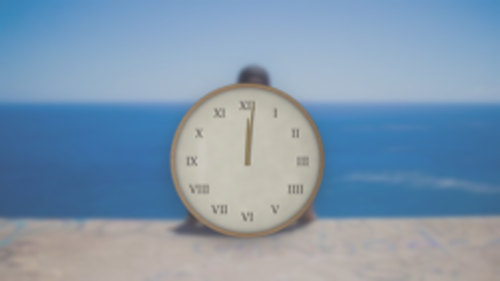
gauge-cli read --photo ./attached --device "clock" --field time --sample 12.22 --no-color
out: 12.01
